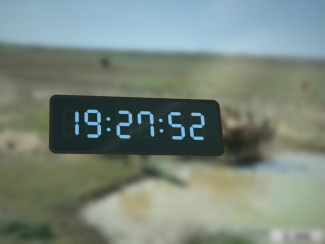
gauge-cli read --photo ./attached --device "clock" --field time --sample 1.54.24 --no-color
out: 19.27.52
